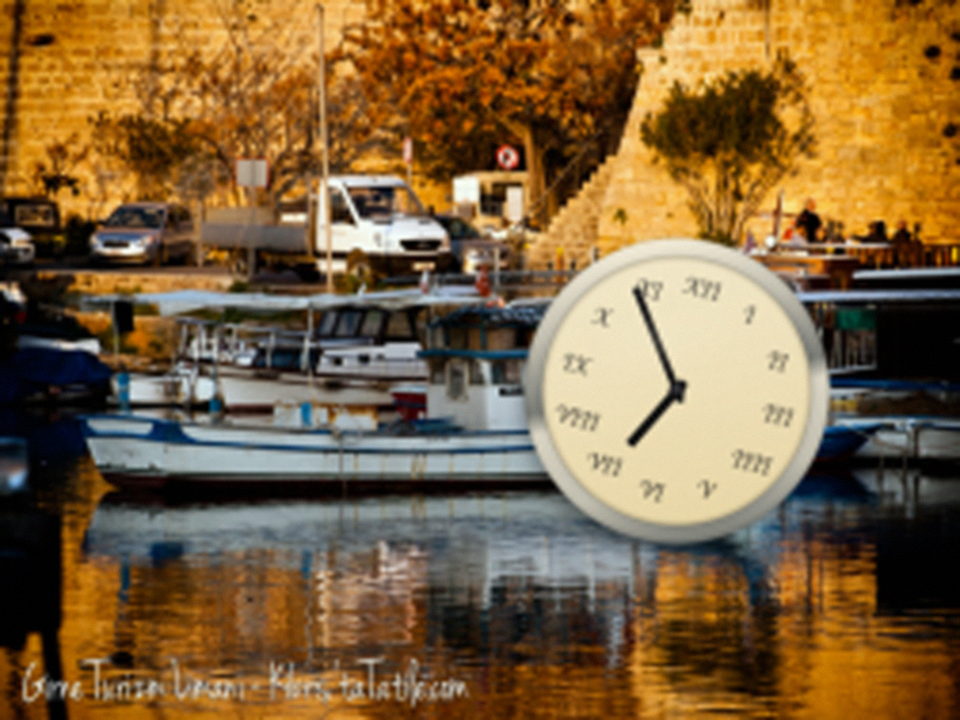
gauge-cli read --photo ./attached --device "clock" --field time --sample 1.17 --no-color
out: 6.54
